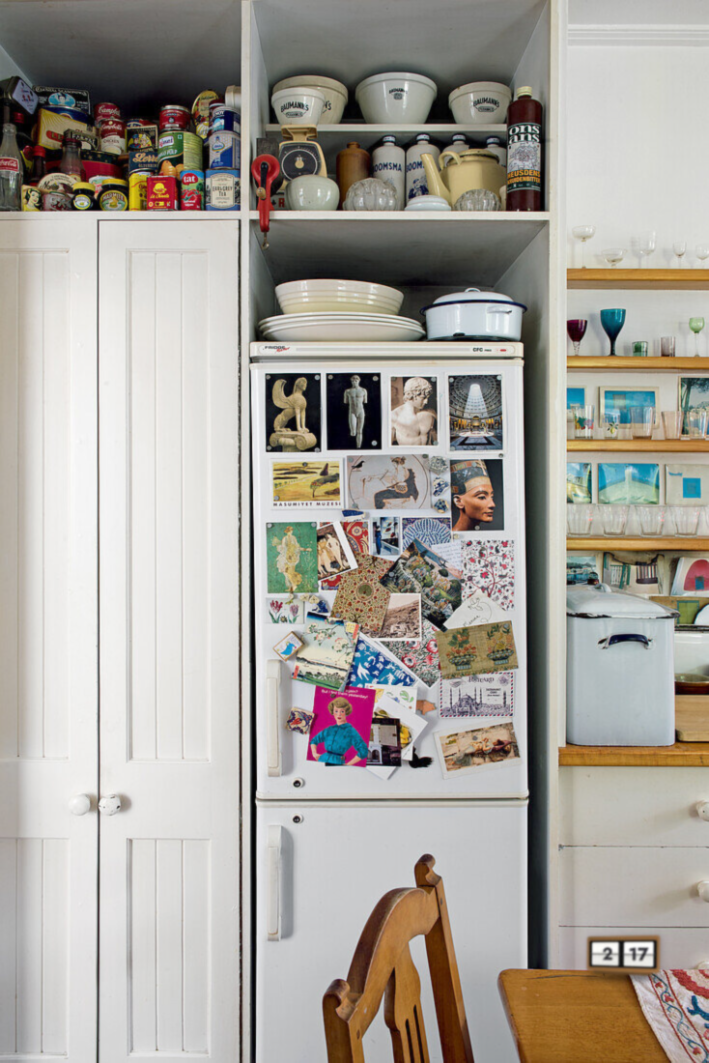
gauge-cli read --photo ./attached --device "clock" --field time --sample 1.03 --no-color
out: 2.17
